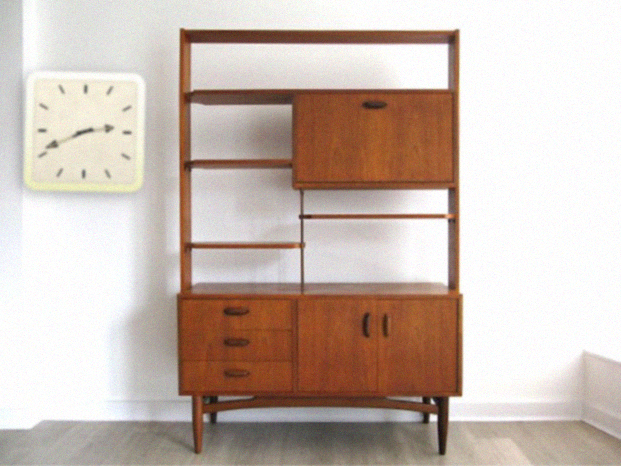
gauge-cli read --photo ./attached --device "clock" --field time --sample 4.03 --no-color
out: 2.41
